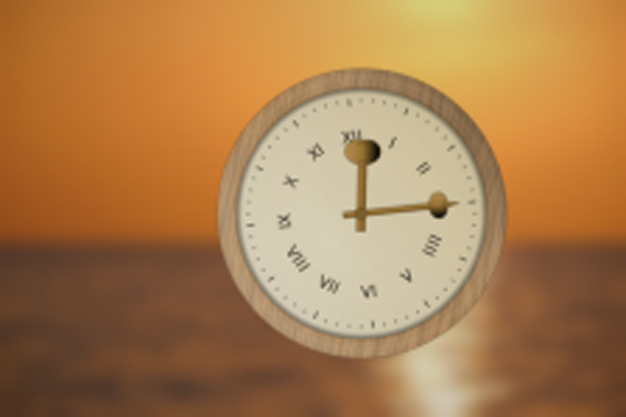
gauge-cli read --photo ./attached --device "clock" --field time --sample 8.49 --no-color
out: 12.15
